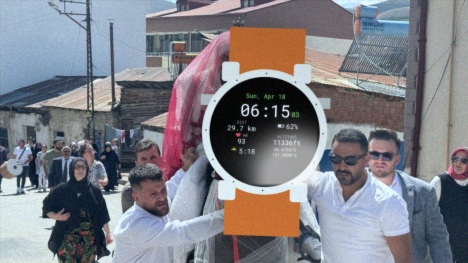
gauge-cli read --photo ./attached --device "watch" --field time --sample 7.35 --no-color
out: 6.15
